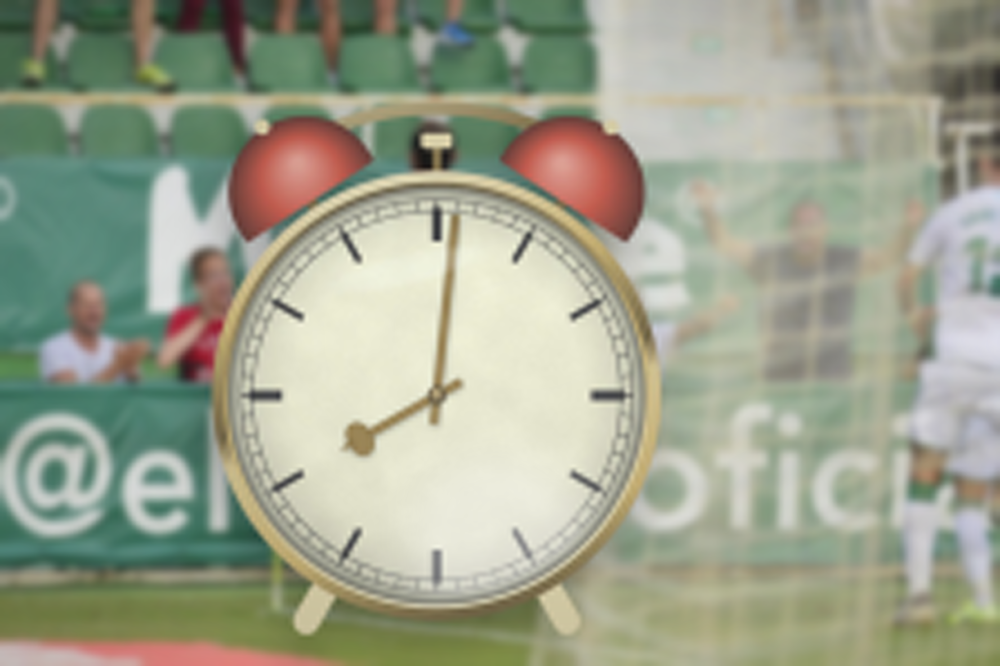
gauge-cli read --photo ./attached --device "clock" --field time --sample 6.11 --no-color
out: 8.01
